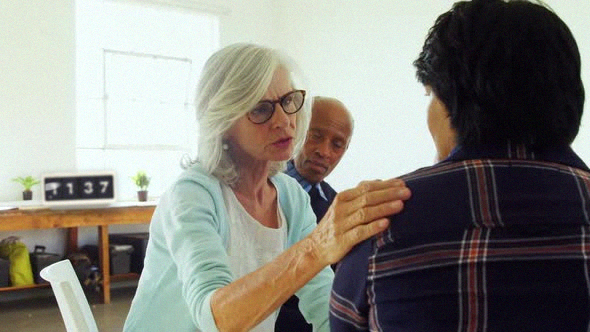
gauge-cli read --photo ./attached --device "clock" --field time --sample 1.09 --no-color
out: 11.37
